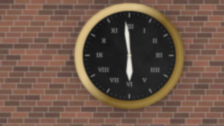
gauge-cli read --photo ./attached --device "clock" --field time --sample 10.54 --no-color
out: 5.59
